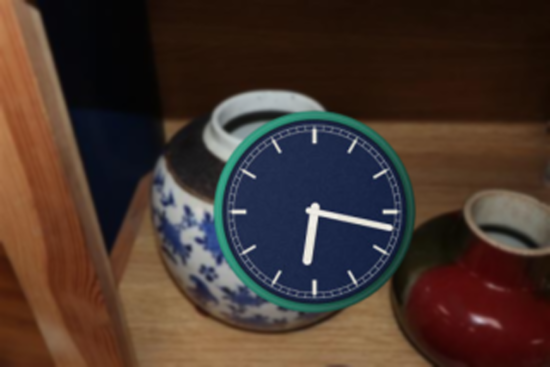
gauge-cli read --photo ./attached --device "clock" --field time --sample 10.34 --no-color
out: 6.17
